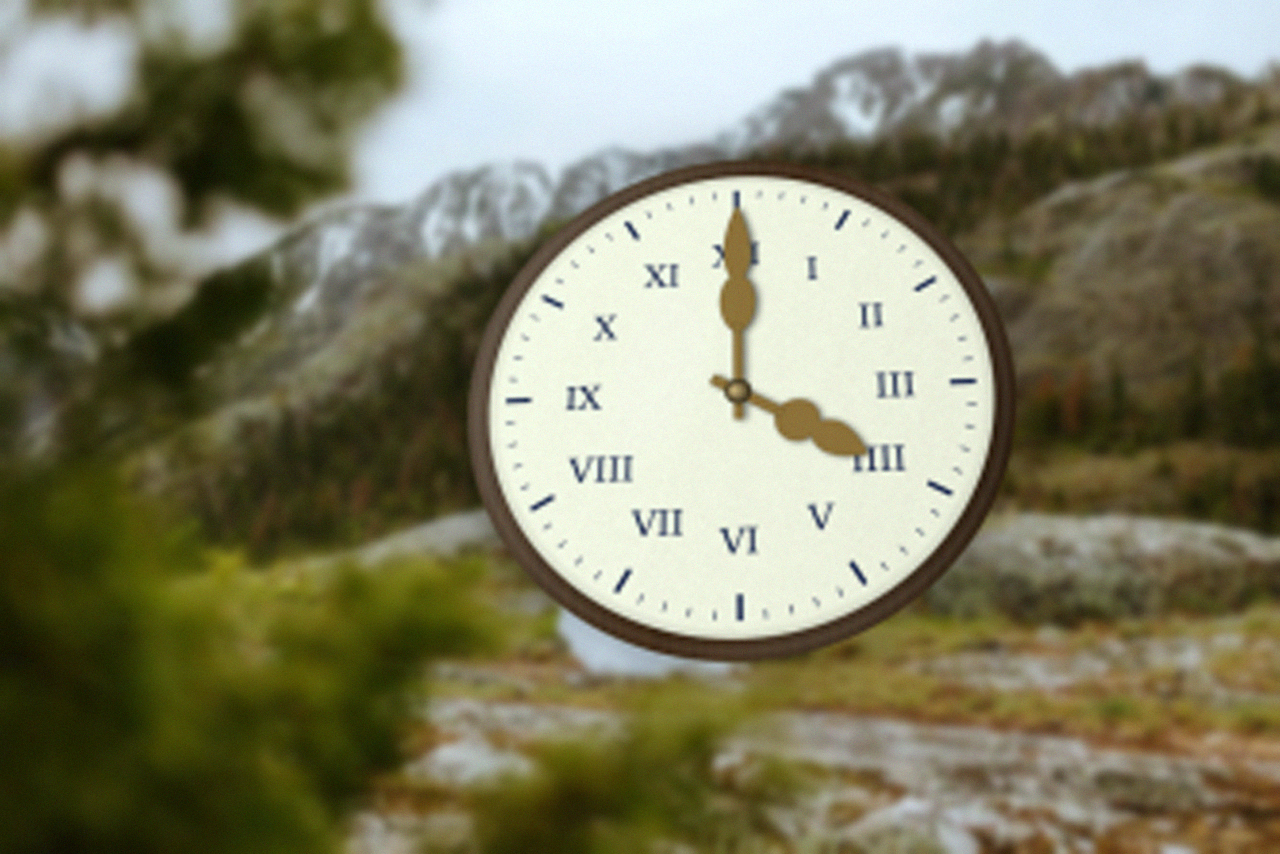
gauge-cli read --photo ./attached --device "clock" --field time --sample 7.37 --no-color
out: 4.00
